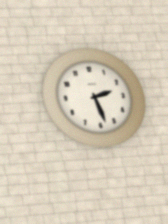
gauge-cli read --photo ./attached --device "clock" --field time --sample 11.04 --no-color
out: 2.28
